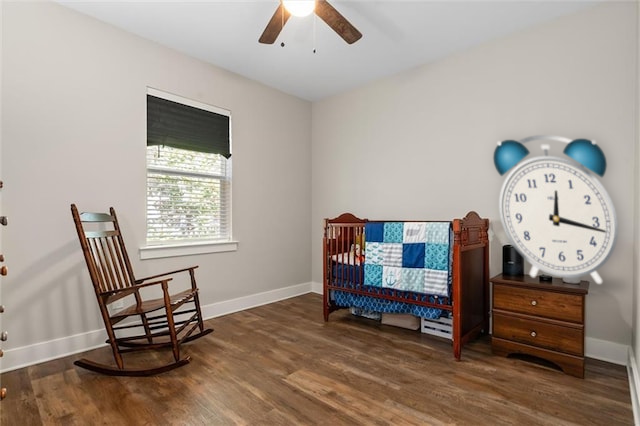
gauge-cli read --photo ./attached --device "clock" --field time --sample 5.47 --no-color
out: 12.17
